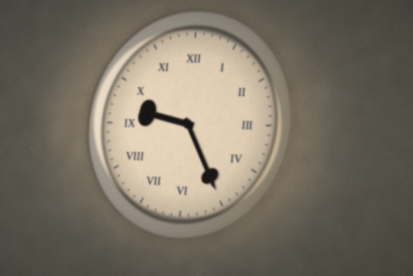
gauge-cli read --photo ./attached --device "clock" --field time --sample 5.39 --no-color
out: 9.25
